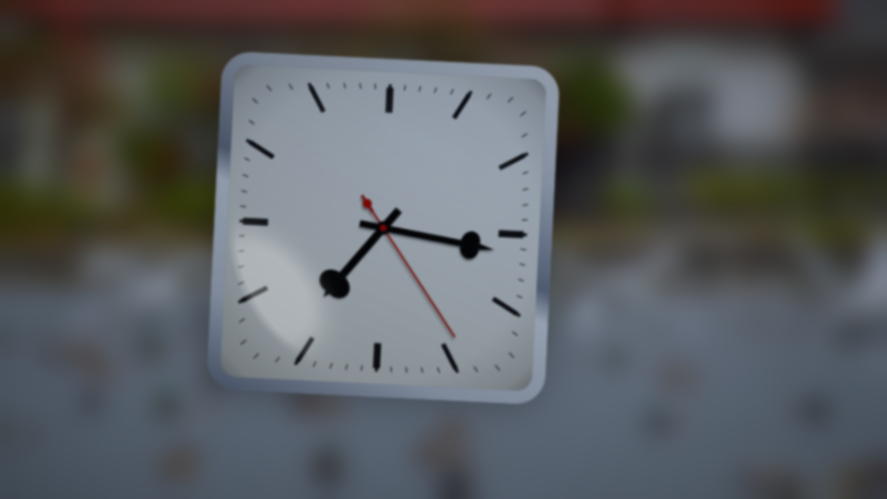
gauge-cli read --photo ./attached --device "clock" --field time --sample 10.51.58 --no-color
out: 7.16.24
